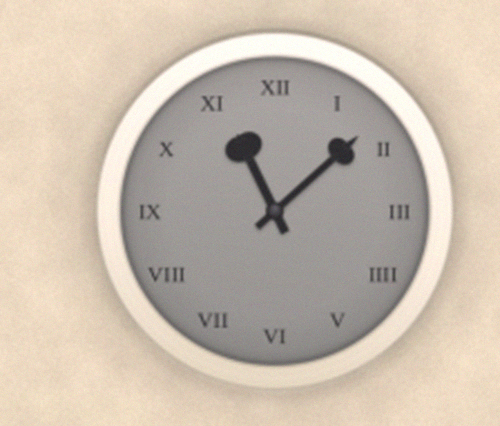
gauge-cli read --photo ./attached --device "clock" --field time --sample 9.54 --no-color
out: 11.08
